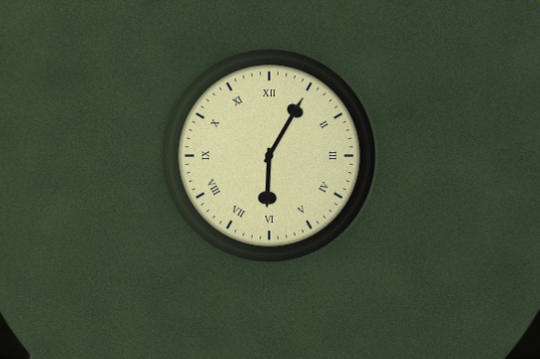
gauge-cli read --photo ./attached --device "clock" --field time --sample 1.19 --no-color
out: 6.05
